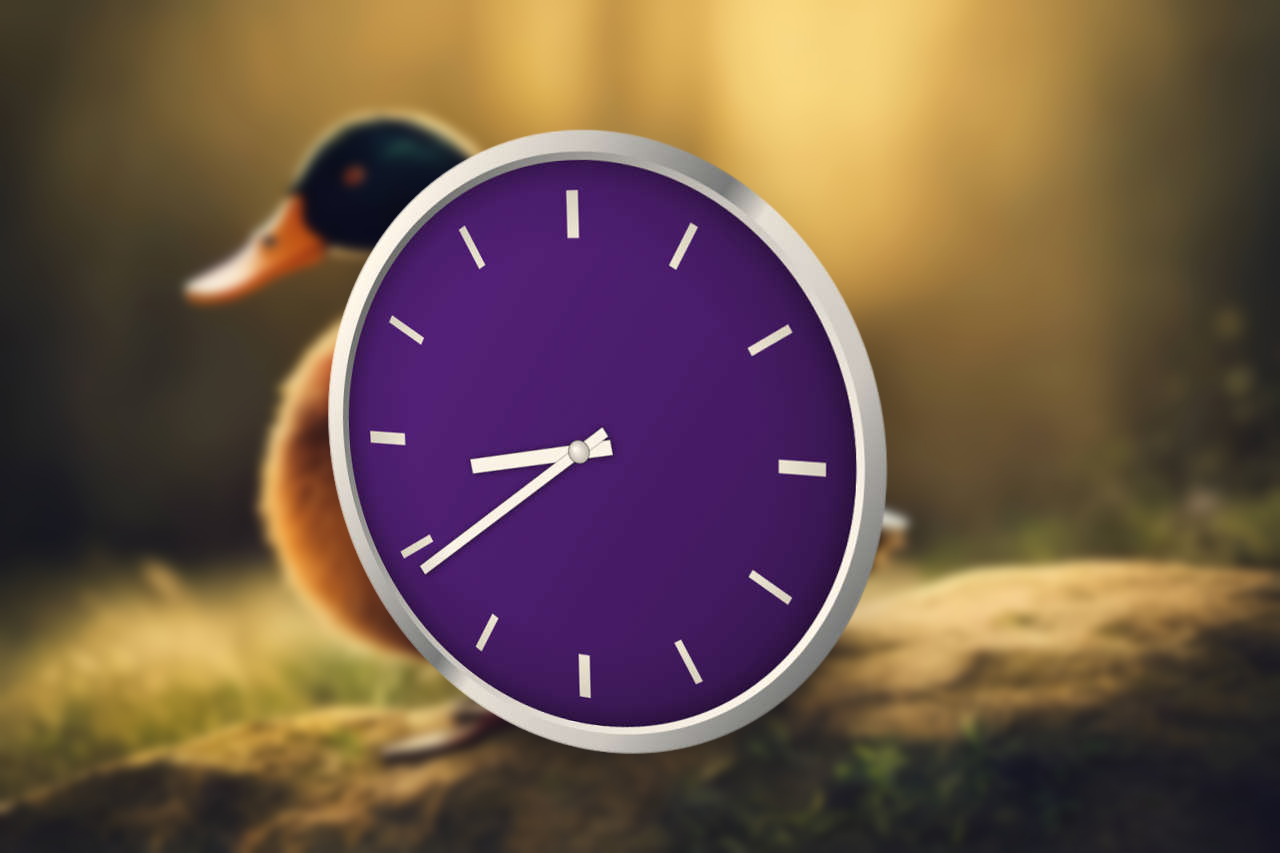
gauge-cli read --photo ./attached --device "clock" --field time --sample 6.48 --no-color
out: 8.39
